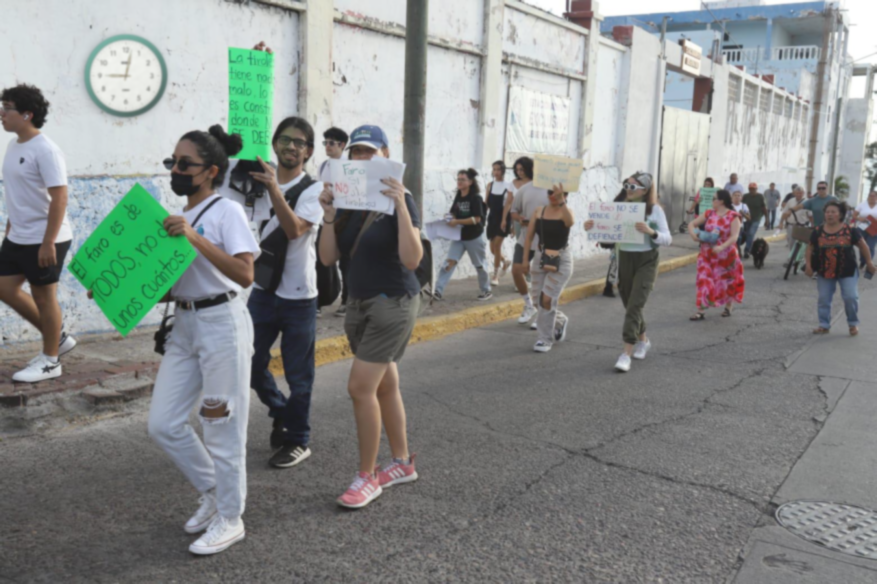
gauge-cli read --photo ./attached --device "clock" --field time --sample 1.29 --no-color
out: 9.02
